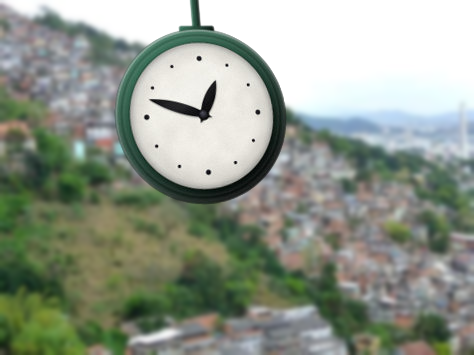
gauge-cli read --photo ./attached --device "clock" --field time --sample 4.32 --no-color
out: 12.48
